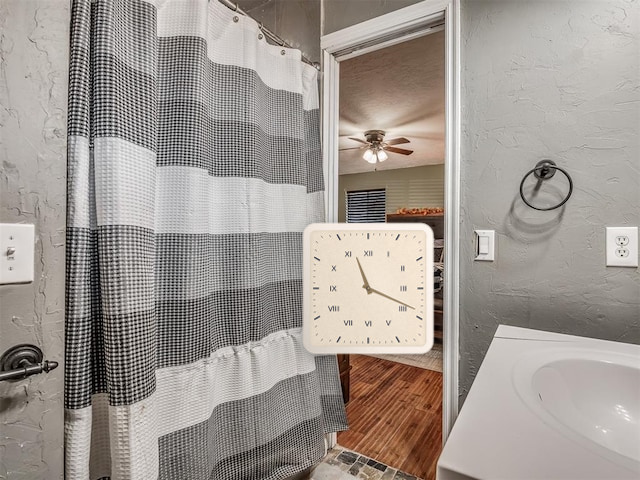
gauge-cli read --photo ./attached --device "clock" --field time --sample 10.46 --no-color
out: 11.19
